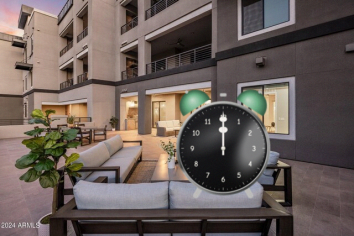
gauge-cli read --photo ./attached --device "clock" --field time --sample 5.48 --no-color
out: 12.00
